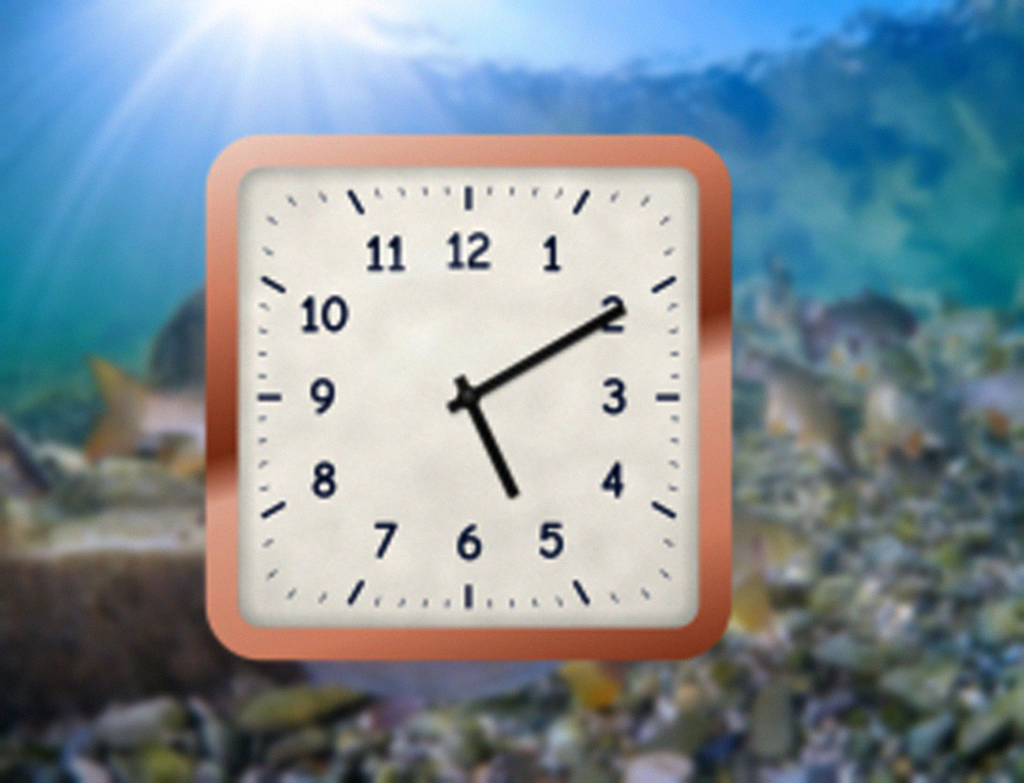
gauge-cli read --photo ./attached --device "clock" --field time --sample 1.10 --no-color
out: 5.10
